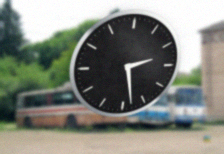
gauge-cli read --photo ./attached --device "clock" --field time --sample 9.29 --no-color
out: 2.28
